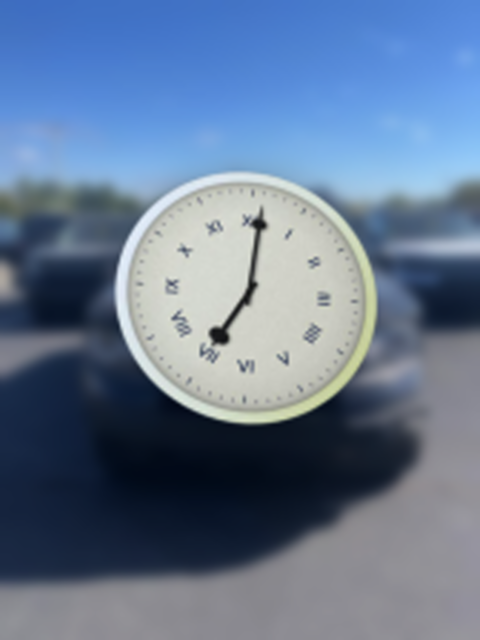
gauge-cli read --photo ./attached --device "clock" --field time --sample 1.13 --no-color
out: 7.01
